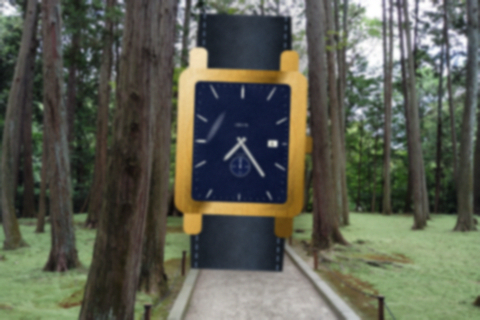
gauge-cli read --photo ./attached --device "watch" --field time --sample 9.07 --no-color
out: 7.24
